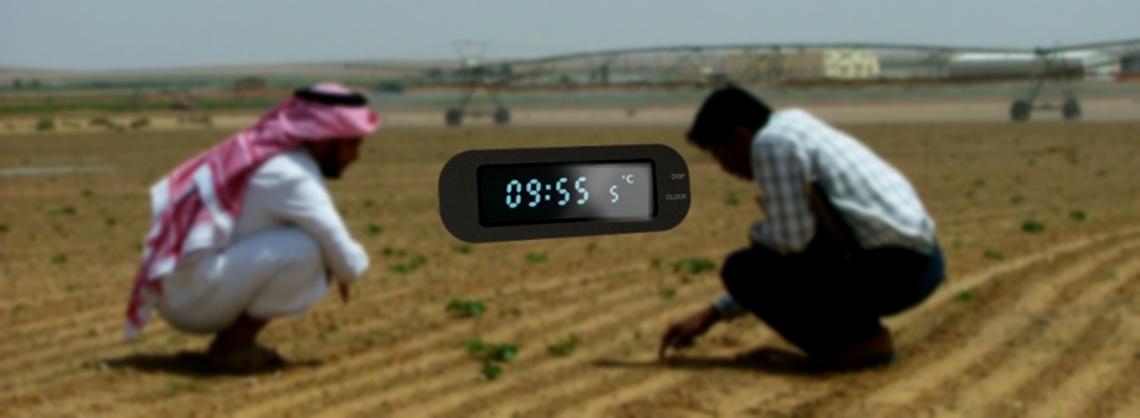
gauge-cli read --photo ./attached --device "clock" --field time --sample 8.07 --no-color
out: 9.55
